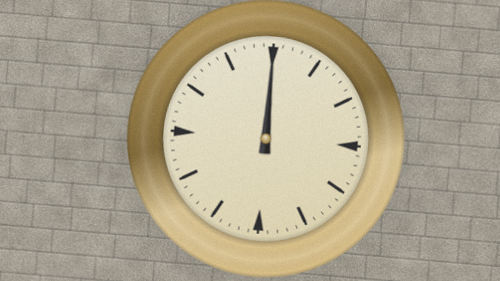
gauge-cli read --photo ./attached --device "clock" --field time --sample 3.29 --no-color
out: 12.00
